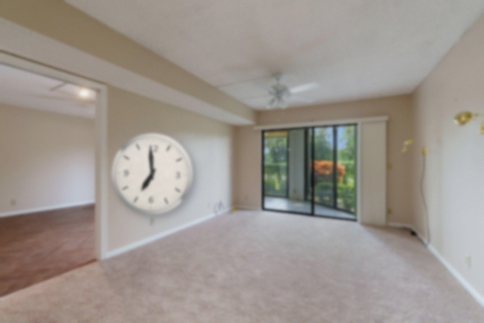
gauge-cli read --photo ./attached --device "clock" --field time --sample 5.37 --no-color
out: 6.59
